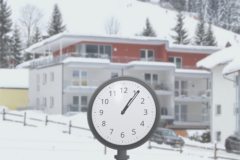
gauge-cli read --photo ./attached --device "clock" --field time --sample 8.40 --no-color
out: 1.06
